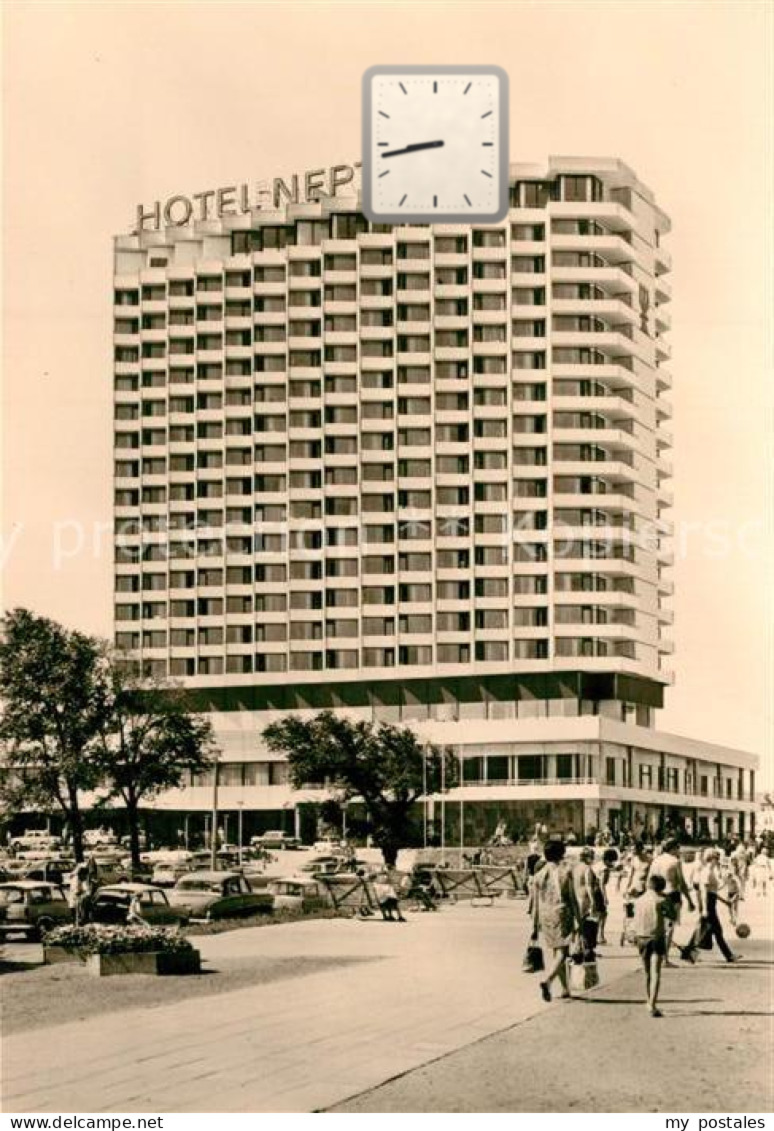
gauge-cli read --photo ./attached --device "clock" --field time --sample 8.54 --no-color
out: 8.43
